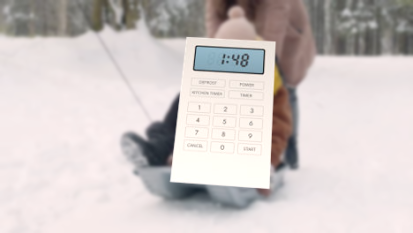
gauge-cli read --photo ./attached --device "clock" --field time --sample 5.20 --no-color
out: 1.48
